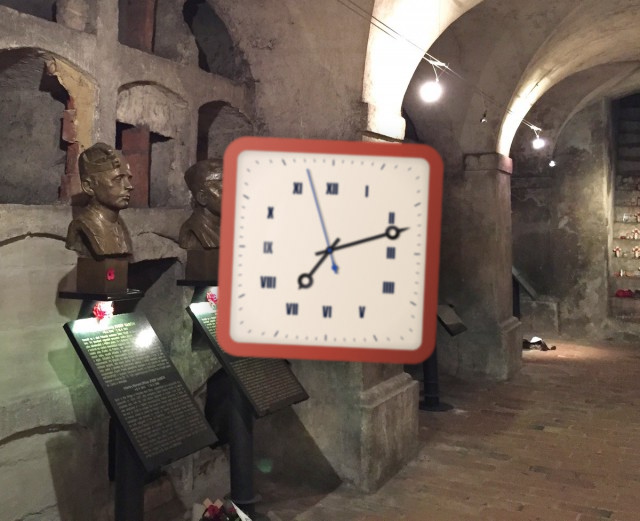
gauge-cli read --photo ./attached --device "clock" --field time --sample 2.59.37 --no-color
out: 7.11.57
